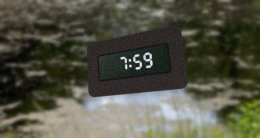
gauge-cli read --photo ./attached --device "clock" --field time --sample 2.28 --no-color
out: 7.59
